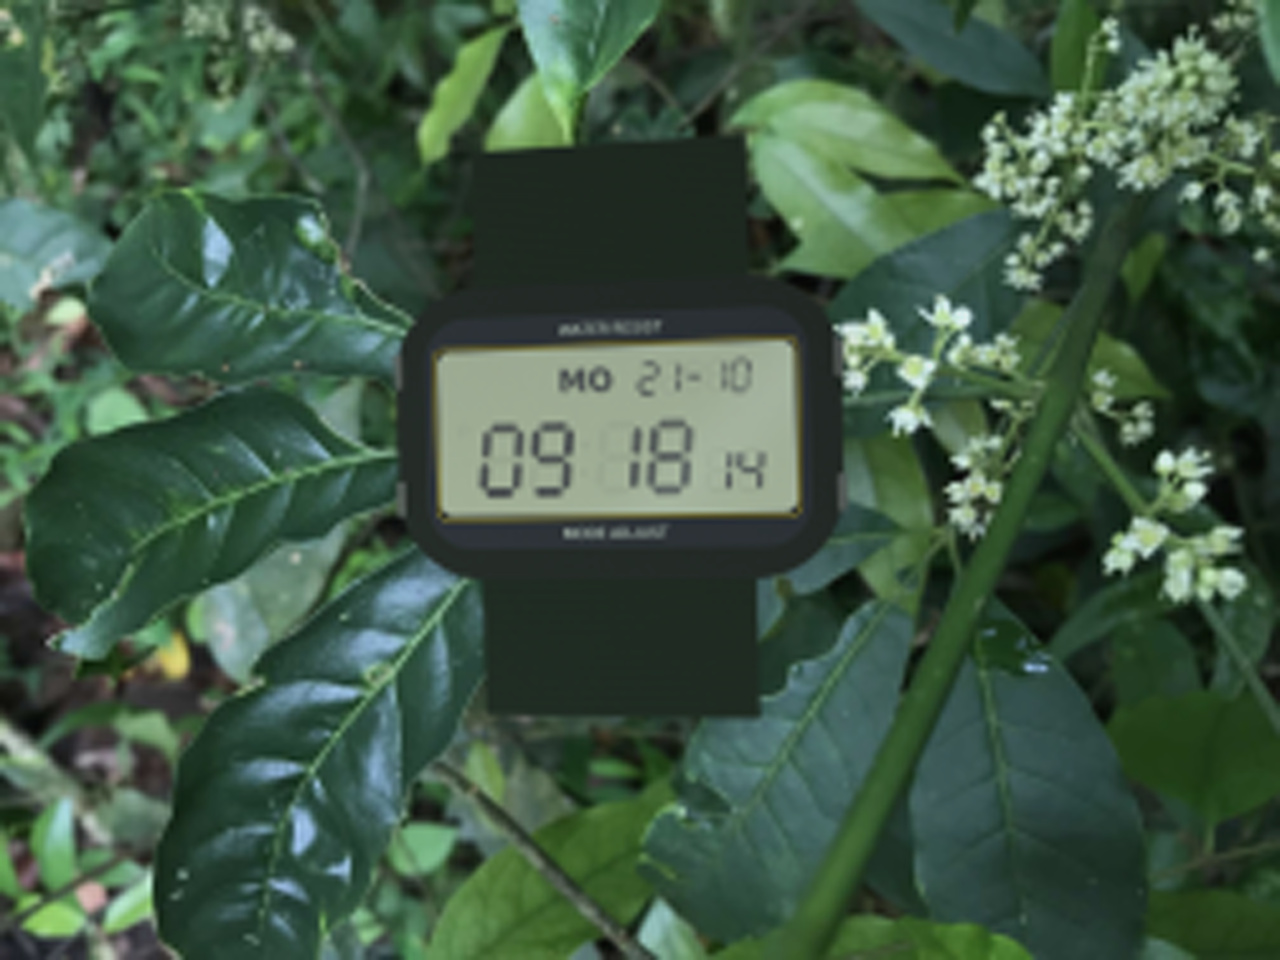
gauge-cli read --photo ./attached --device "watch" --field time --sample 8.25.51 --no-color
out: 9.18.14
